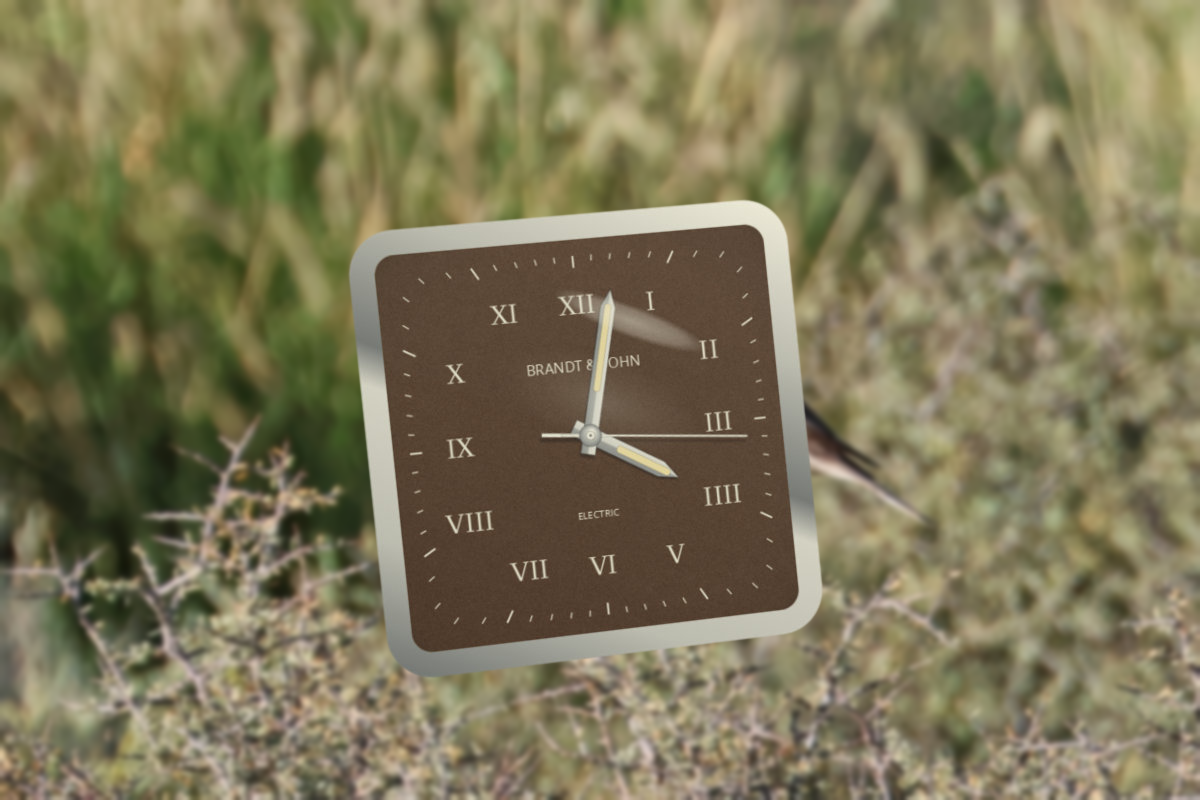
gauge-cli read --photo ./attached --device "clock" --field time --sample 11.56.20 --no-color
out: 4.02.16
